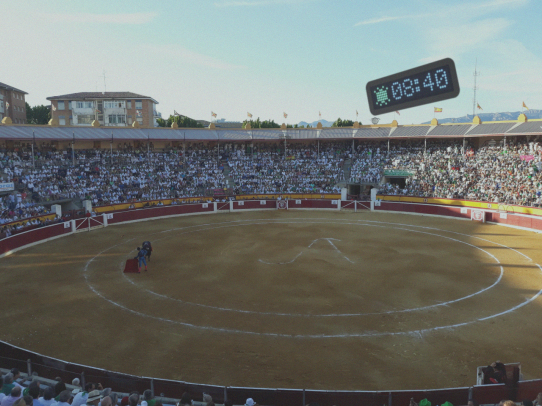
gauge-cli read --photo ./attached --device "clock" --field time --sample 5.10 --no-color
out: 8.40
